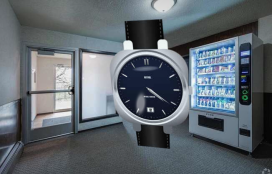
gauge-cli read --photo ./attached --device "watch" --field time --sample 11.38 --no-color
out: 4.21
